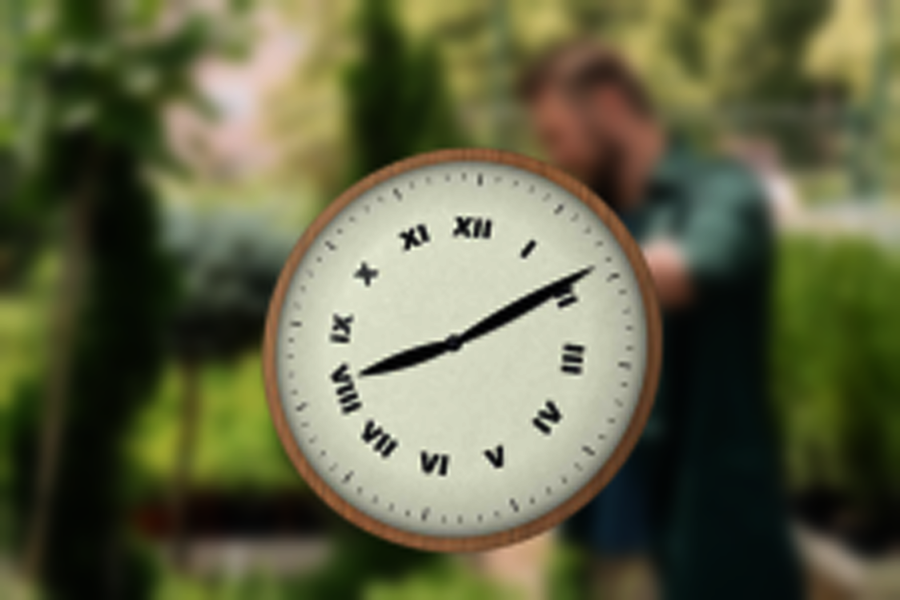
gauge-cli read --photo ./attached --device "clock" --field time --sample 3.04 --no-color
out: 8.09
